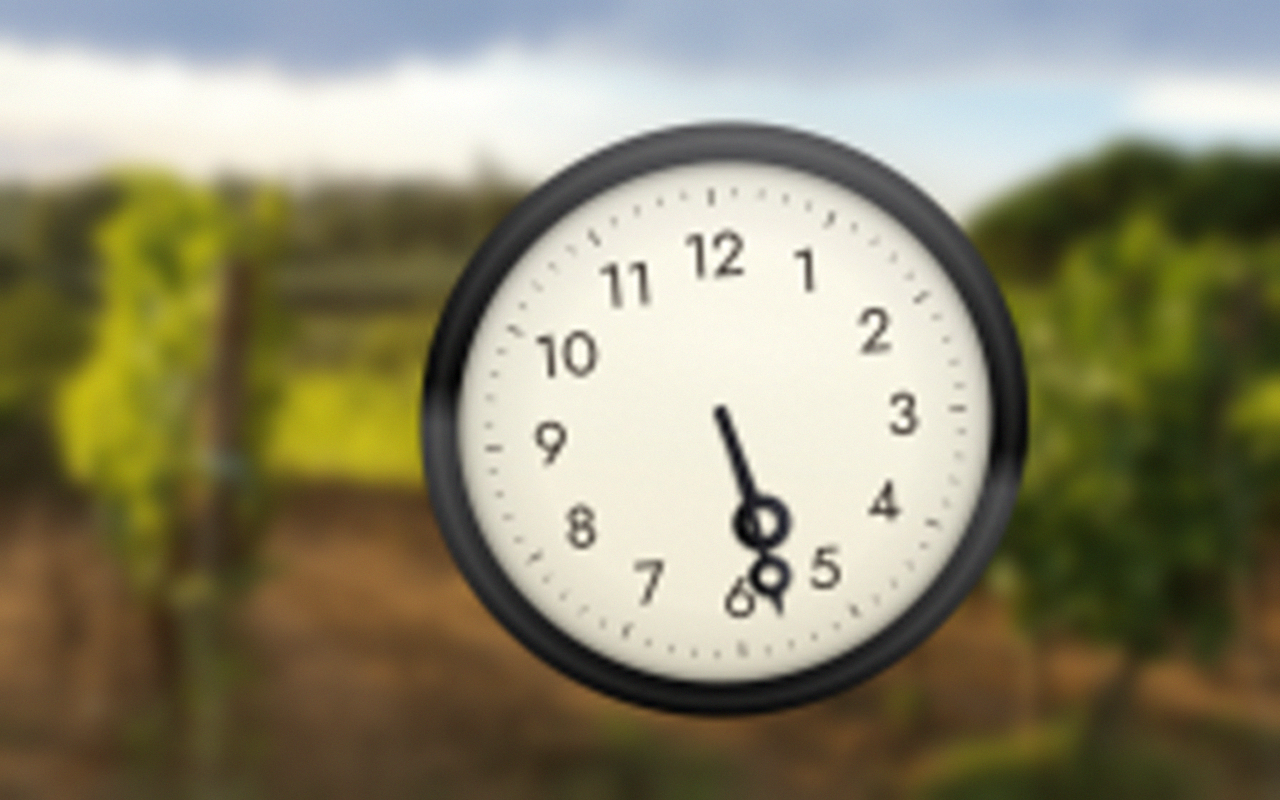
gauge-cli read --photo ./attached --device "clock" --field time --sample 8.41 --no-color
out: 5.28
